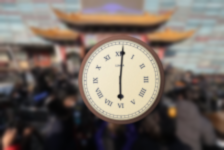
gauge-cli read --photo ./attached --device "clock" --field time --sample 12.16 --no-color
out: 6.01
